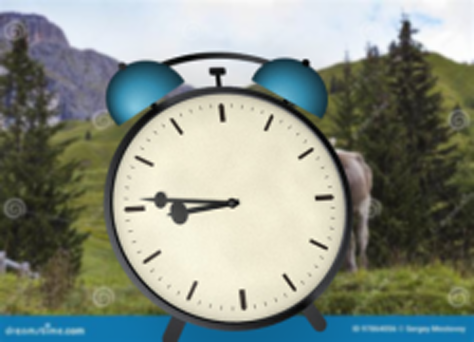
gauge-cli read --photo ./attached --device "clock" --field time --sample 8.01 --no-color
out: 8.46
